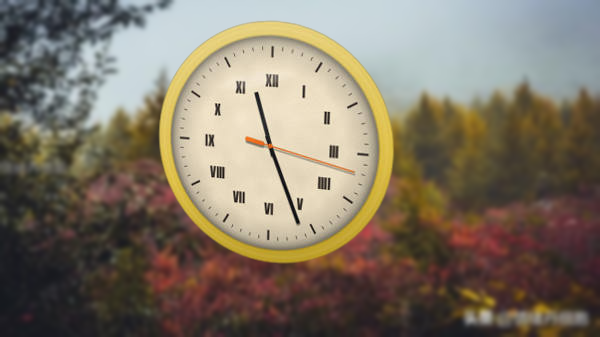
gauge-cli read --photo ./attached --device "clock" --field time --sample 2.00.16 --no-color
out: 11.26.17
